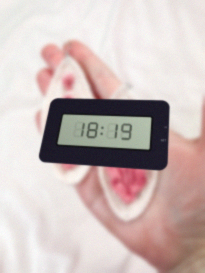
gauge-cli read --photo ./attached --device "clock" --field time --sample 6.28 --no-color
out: 18.19
